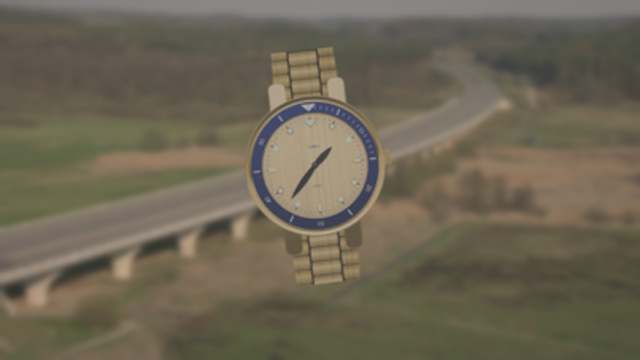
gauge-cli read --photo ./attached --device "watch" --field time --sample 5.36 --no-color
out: 1.37
